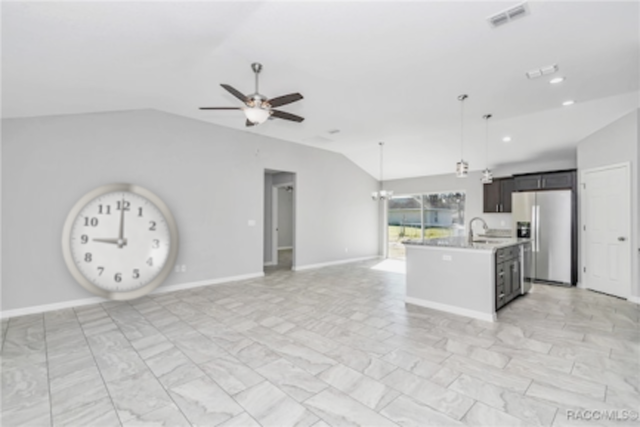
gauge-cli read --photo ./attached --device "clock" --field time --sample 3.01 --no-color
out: 9.00
